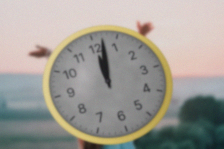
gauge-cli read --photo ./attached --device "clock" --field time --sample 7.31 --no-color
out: 12.02
